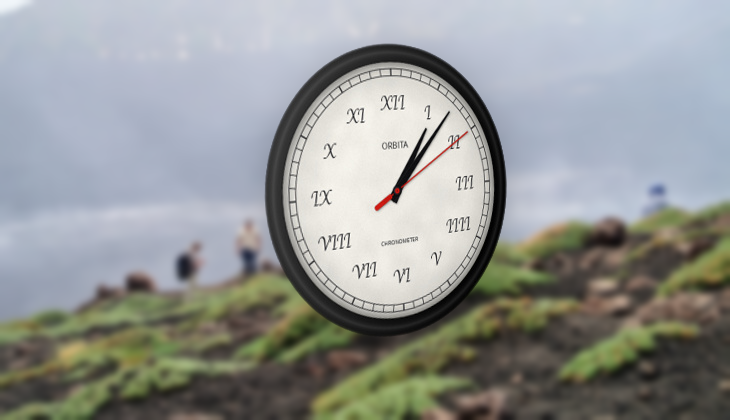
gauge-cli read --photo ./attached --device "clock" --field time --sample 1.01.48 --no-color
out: 1.07.10
